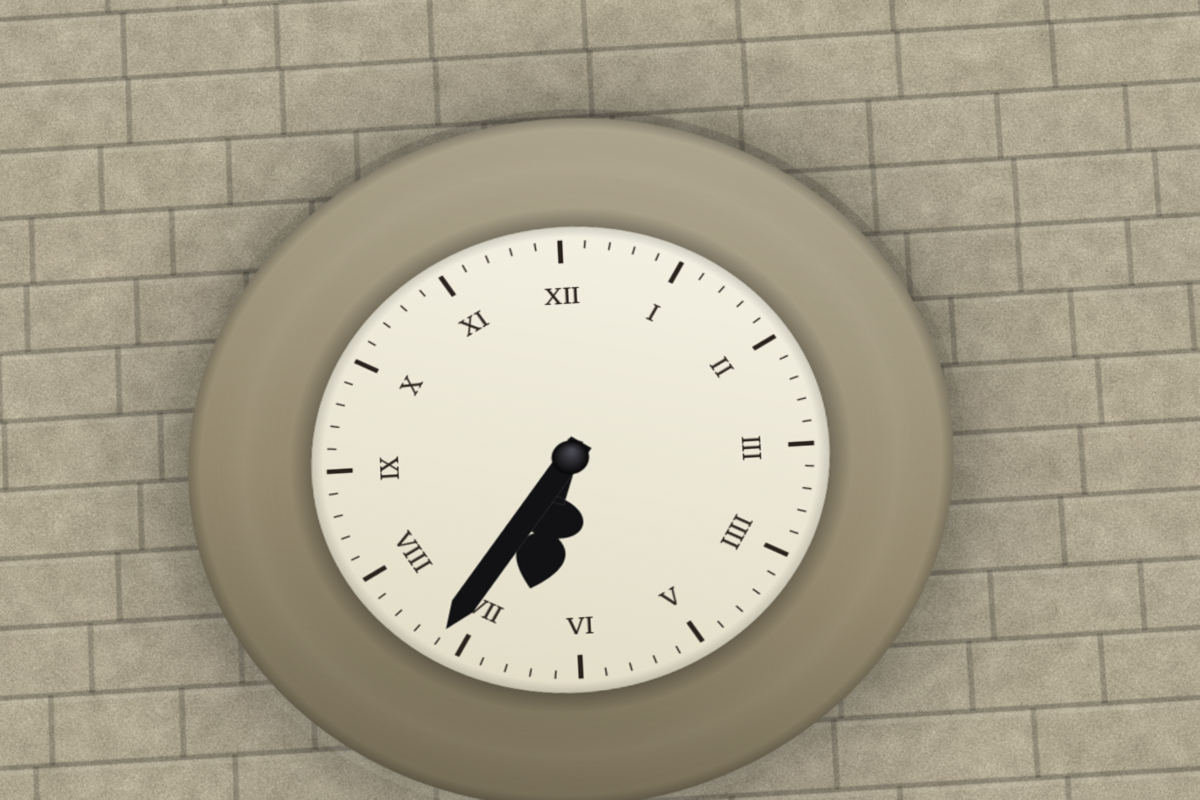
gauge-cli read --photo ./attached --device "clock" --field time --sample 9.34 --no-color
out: 6.36
